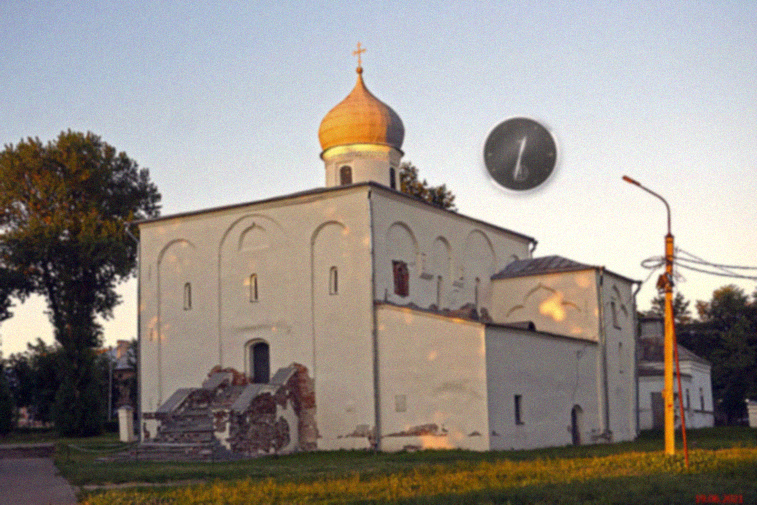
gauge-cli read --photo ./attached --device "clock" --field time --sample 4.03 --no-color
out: 12.32
